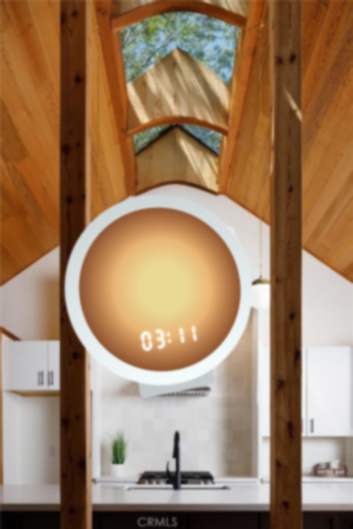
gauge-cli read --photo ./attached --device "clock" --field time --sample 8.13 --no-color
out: 3.11
